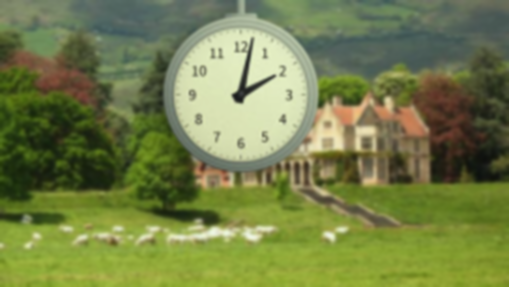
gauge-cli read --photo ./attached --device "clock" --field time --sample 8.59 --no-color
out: 2.02
